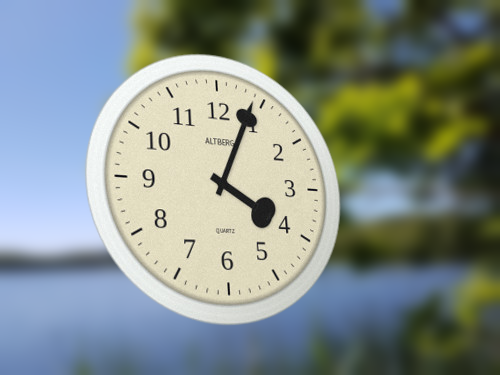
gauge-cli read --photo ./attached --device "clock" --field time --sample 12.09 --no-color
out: 4.04
